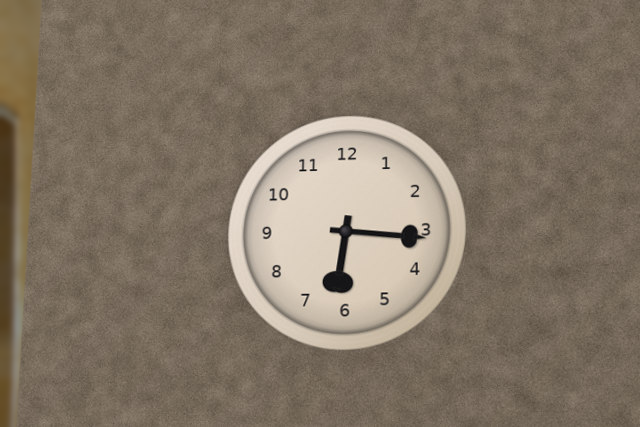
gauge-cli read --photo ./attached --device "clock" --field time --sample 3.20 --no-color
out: 6.16
